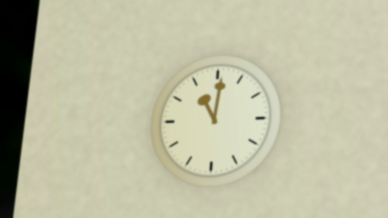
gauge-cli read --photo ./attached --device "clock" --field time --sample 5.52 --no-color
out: 11.01
